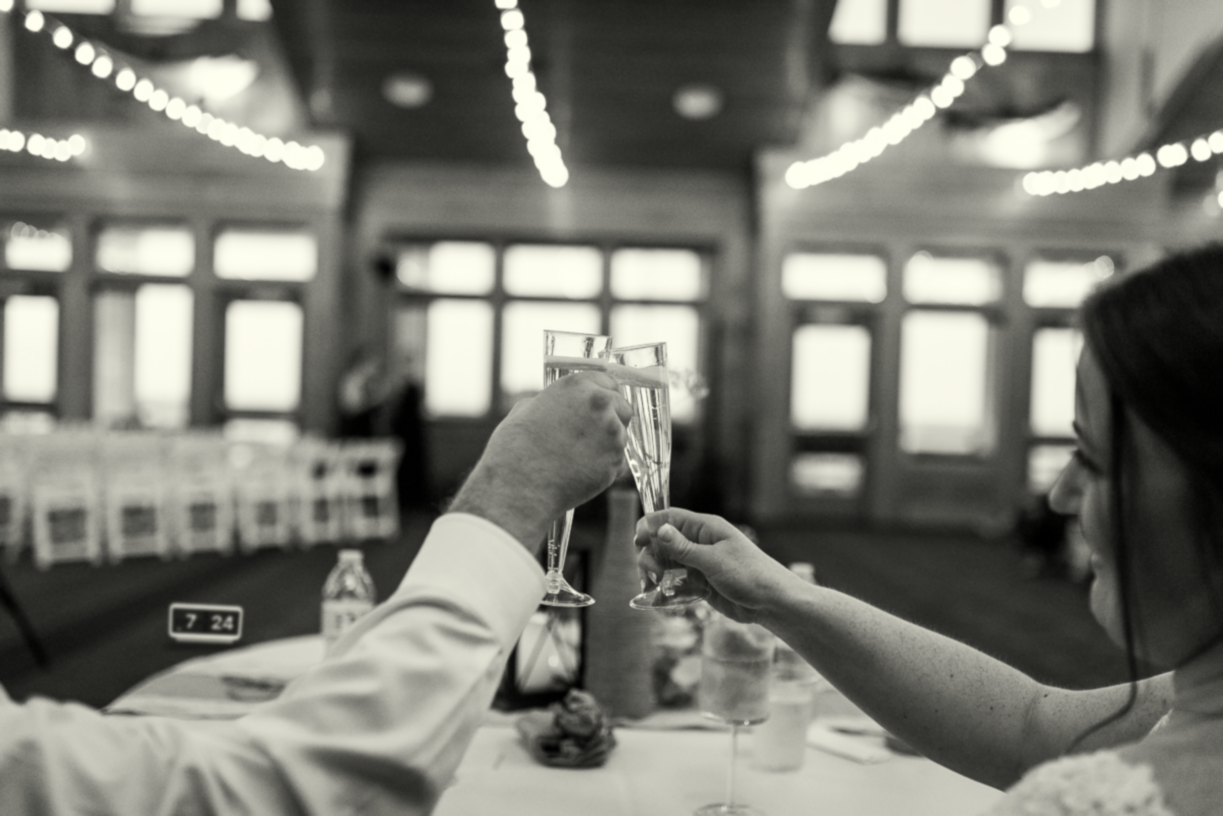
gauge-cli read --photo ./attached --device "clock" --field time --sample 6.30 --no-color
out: 7.24
